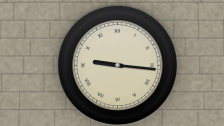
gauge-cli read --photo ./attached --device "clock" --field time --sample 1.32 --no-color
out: 9.16
